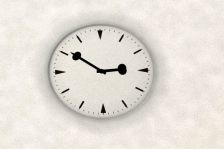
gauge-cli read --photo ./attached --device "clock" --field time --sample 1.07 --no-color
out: 2.51
